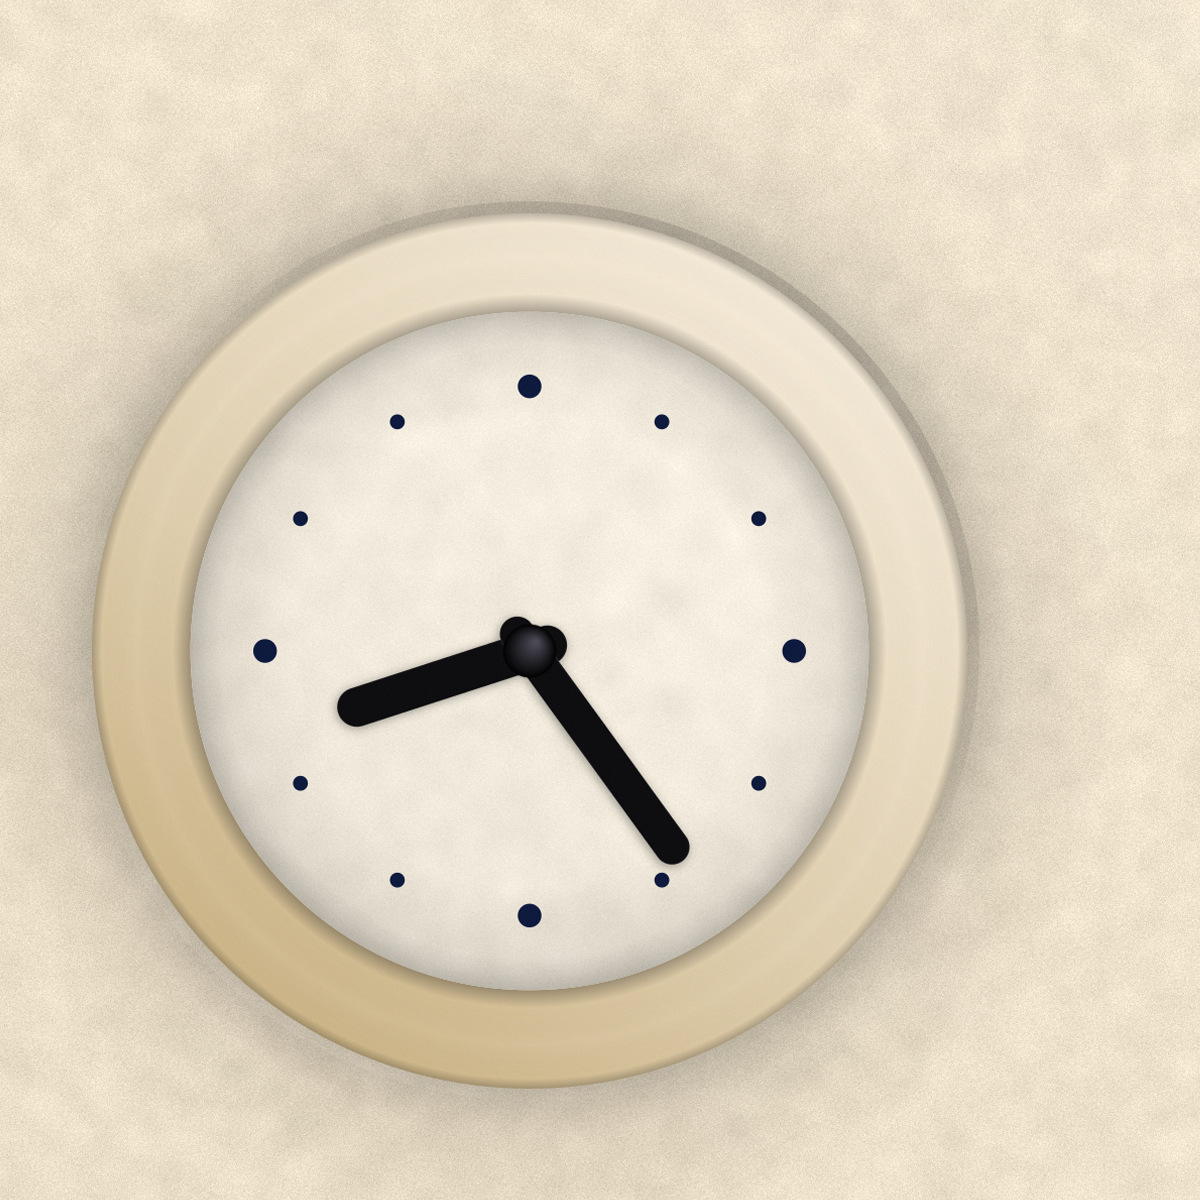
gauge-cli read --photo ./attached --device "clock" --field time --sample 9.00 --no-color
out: 8.24
